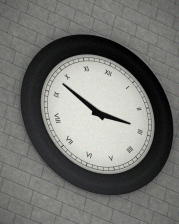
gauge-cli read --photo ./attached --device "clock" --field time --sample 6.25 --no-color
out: 2.48
